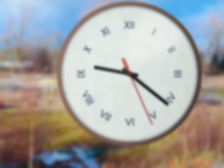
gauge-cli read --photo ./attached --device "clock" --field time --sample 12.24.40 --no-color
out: 9.21.26
